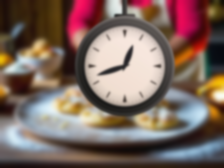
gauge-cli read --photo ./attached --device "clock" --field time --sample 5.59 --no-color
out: 12.42
